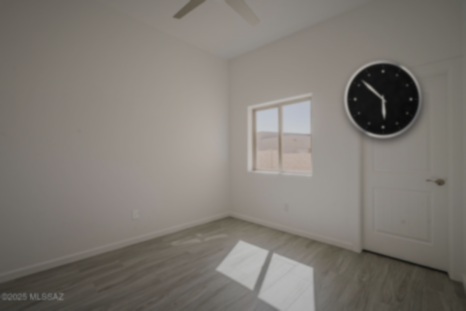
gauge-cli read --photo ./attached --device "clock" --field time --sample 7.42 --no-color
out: 5.52
